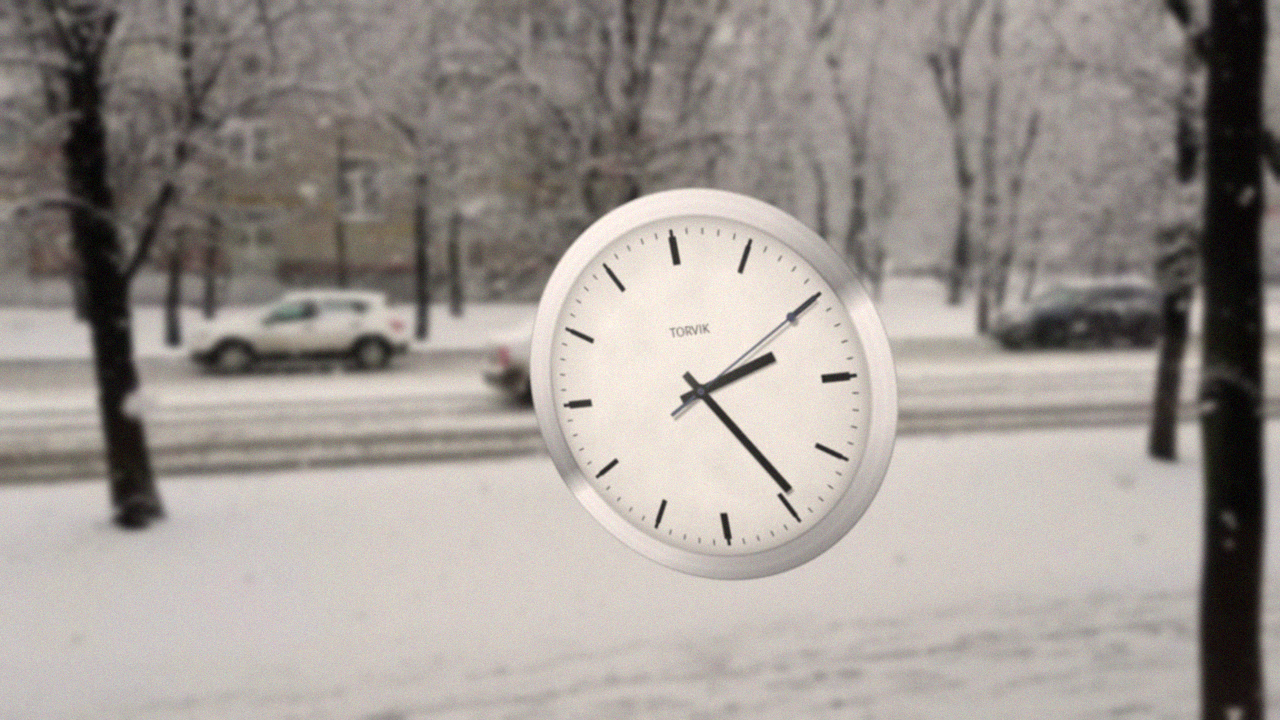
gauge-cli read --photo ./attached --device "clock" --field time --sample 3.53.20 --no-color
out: 2.24.10
